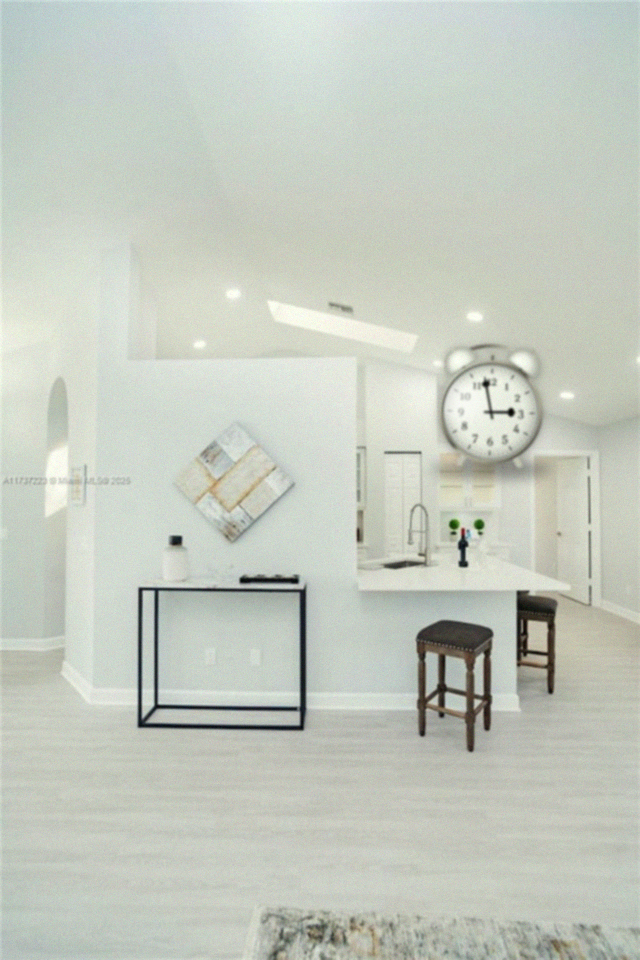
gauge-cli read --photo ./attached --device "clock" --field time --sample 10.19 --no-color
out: 2.58
